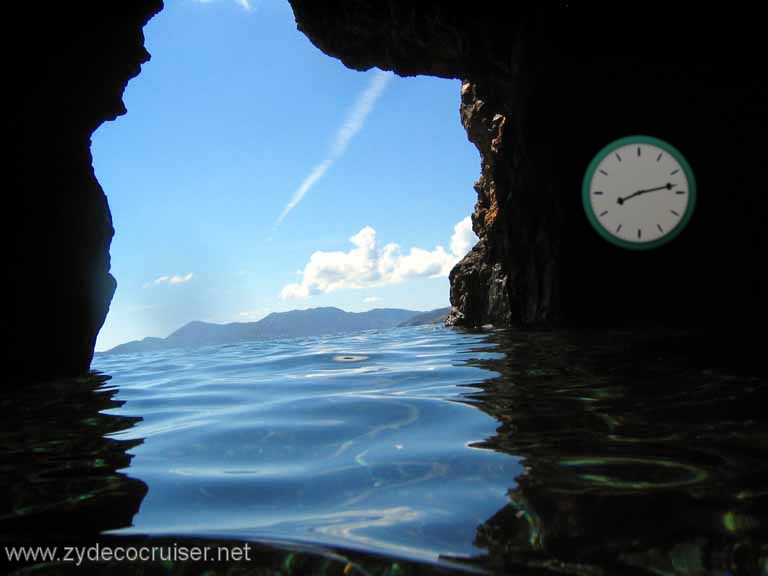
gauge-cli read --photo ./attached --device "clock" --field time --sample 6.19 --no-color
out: 8.13
